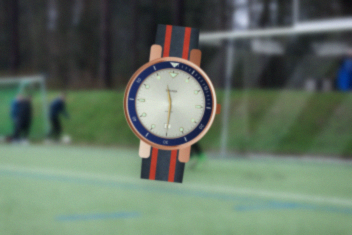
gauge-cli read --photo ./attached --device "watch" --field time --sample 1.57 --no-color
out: 11.30
